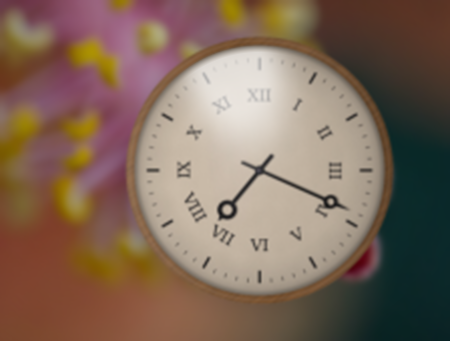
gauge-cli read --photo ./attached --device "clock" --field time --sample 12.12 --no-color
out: 7.19
